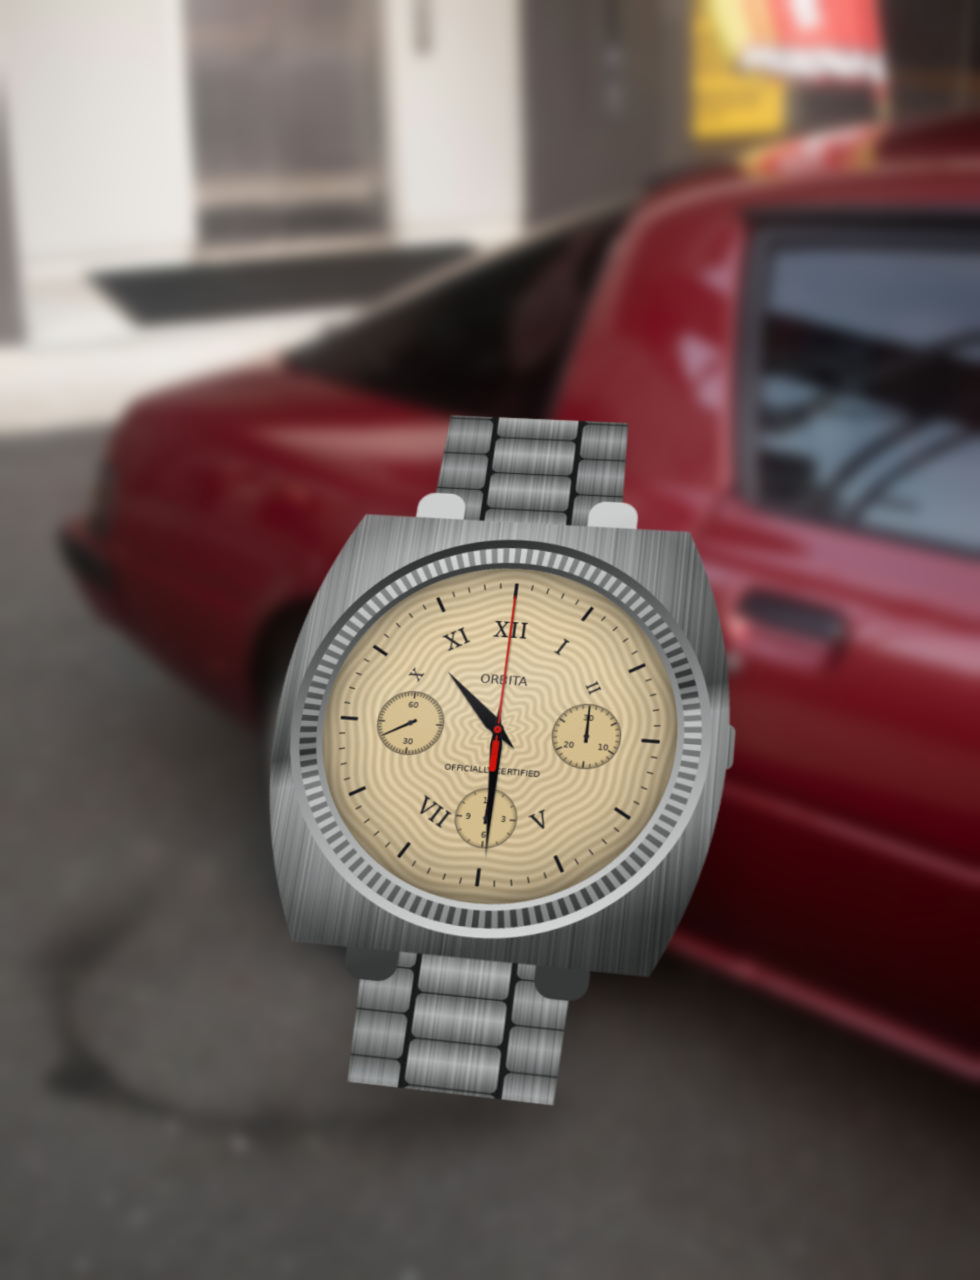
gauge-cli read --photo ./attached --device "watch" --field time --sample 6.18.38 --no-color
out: 10.29.40
